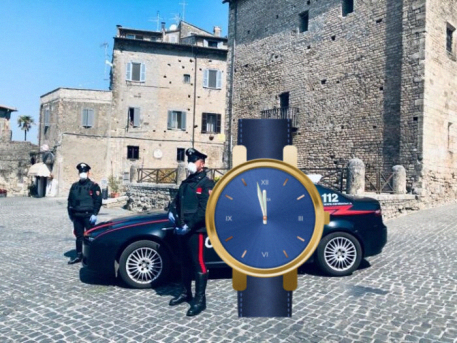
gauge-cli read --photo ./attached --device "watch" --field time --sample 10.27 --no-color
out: 11.58
